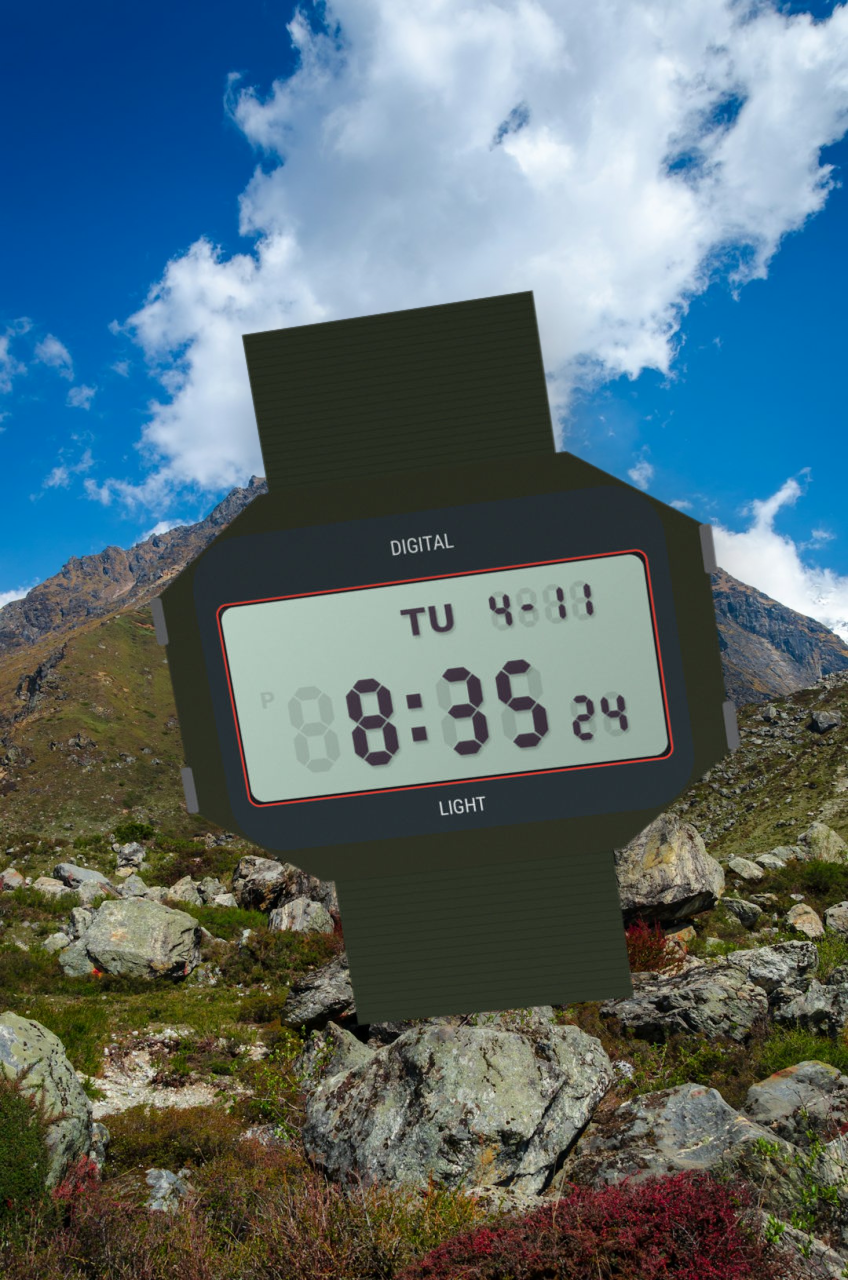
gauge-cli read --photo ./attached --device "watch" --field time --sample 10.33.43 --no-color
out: 8.35.24
